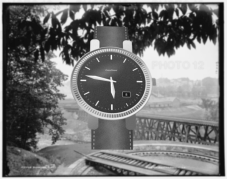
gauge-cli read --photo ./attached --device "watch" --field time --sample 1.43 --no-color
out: 5.47
